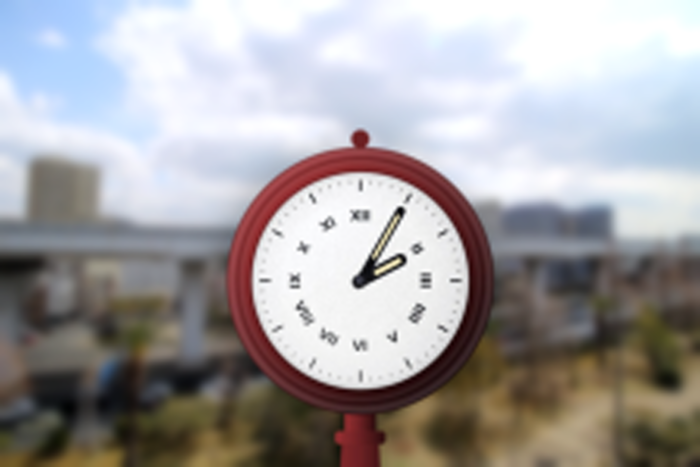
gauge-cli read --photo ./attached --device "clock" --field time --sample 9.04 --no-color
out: 2.05
